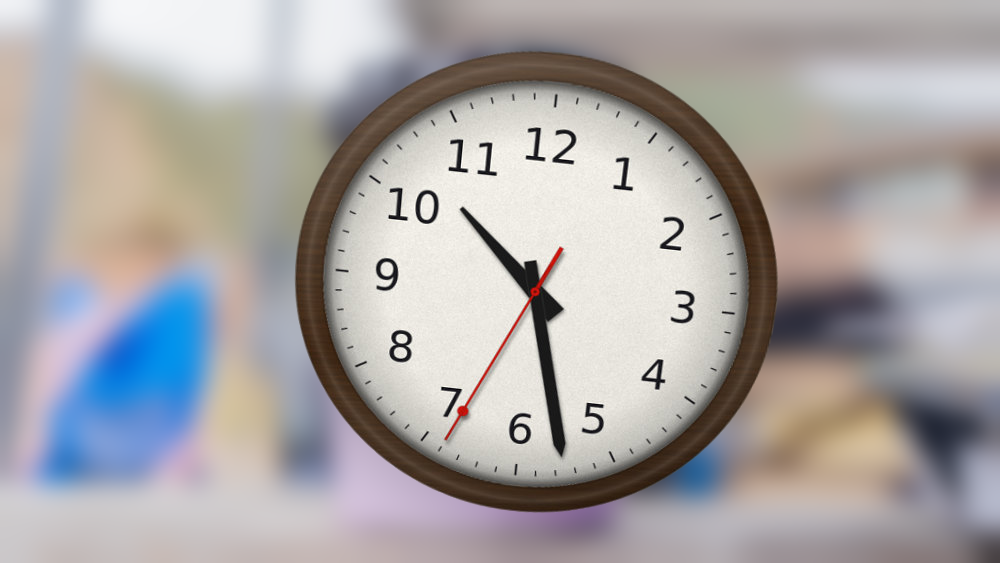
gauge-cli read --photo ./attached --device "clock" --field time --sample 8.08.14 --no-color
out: 10.27.34
